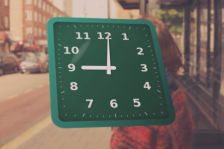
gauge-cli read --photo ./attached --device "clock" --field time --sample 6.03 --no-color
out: 9.01
